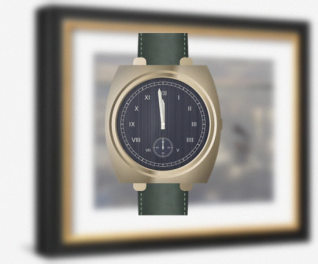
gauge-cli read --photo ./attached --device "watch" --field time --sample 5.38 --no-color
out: 11.59
